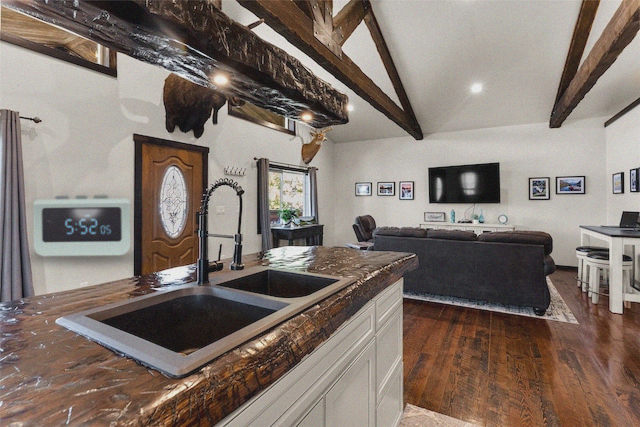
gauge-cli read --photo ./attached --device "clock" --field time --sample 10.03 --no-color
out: 5.52
